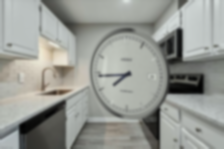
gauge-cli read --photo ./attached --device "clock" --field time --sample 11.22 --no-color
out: 7.44
